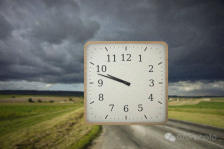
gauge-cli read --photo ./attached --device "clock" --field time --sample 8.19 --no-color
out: 9.48
